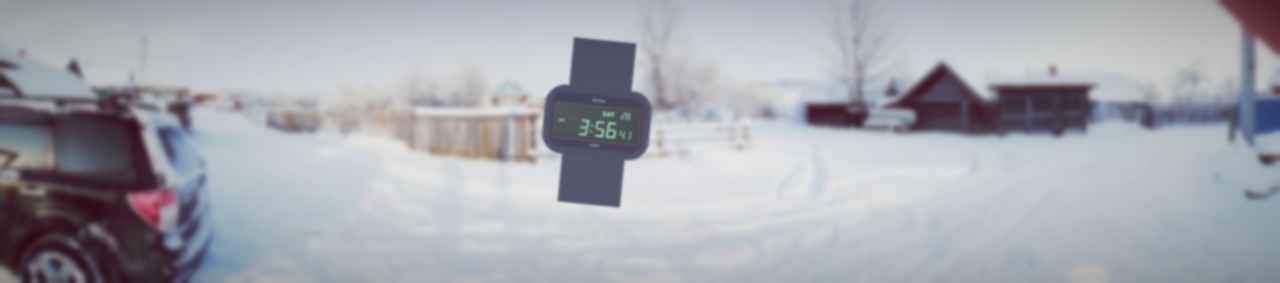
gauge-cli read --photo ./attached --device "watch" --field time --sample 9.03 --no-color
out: 3.56
